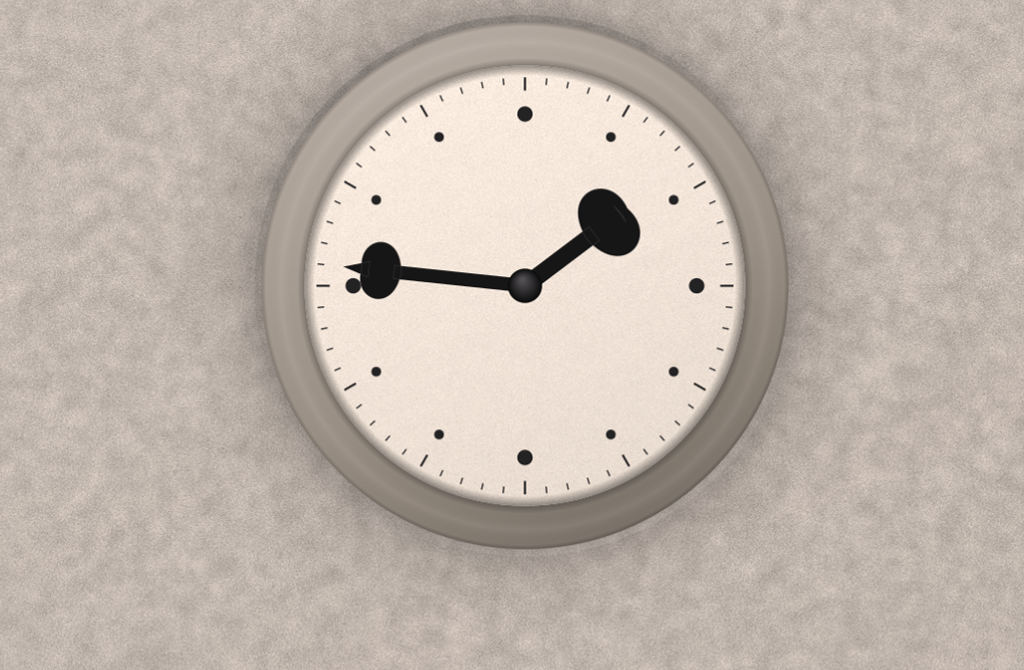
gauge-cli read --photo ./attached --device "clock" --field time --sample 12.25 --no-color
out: 1.46
